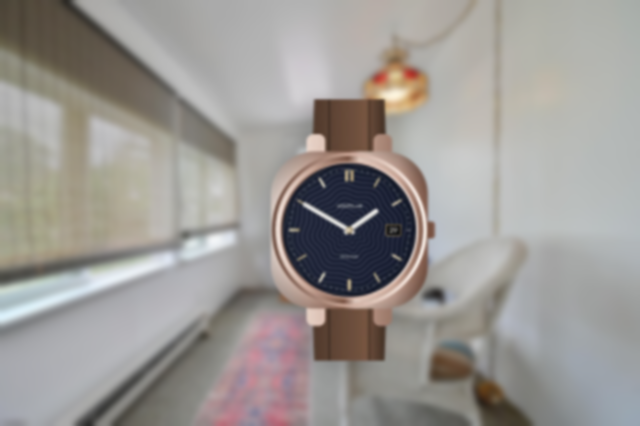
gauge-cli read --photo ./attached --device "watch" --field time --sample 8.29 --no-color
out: 1.50
